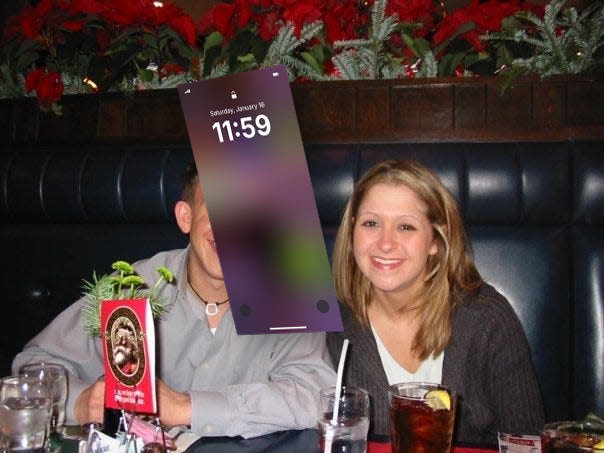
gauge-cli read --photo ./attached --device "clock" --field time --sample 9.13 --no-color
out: 11.59
